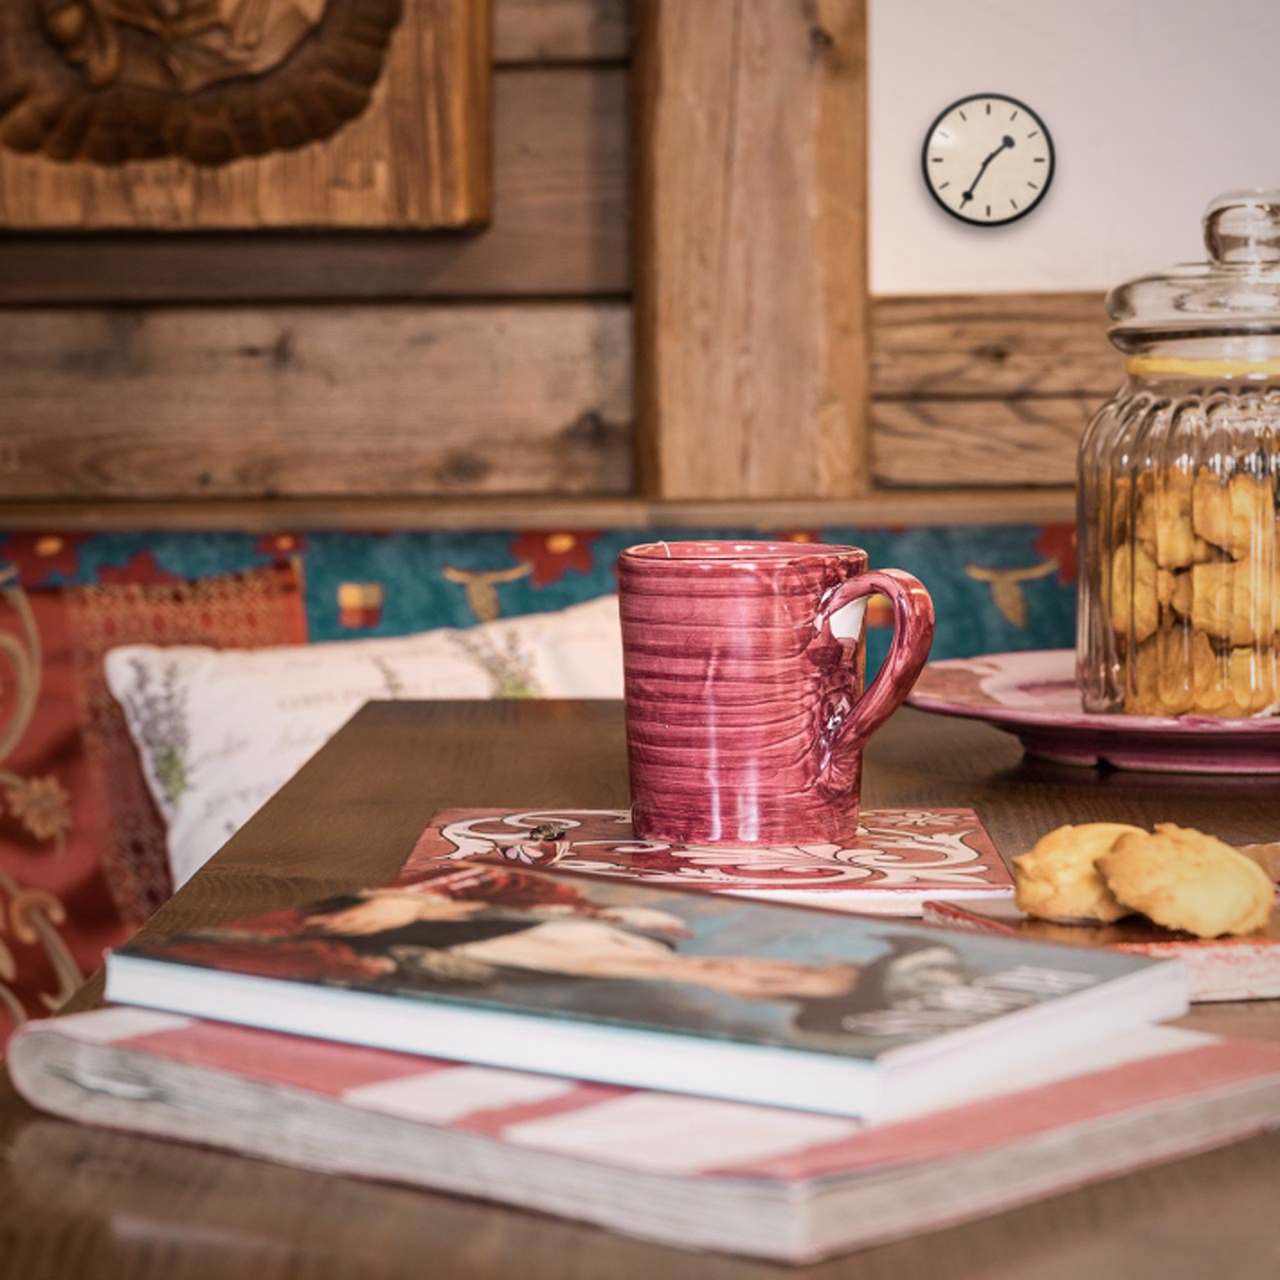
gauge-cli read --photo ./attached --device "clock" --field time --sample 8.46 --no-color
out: 1.35
